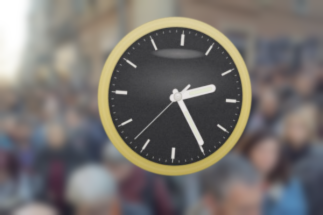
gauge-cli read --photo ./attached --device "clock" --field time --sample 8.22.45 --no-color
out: 2.24.37
